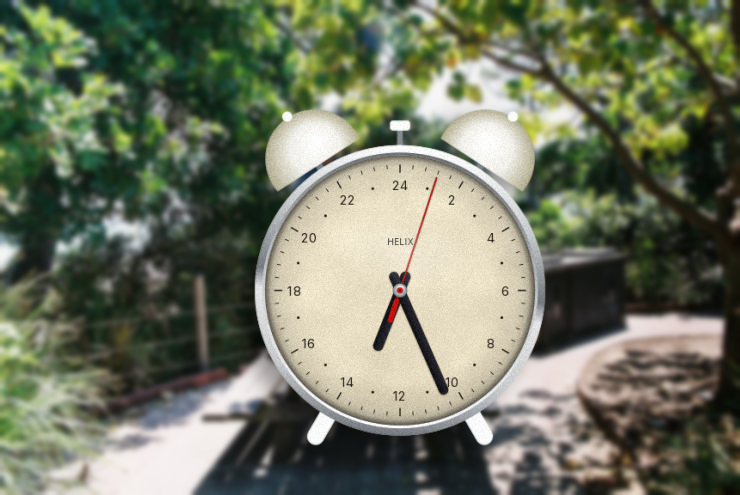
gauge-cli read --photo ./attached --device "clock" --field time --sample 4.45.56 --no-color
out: 13.26.03
